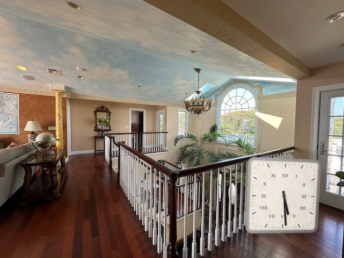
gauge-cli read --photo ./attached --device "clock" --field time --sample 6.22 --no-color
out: 5.29
